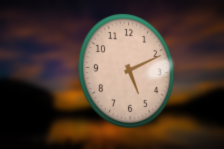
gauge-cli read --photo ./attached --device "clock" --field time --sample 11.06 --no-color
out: 5.11
